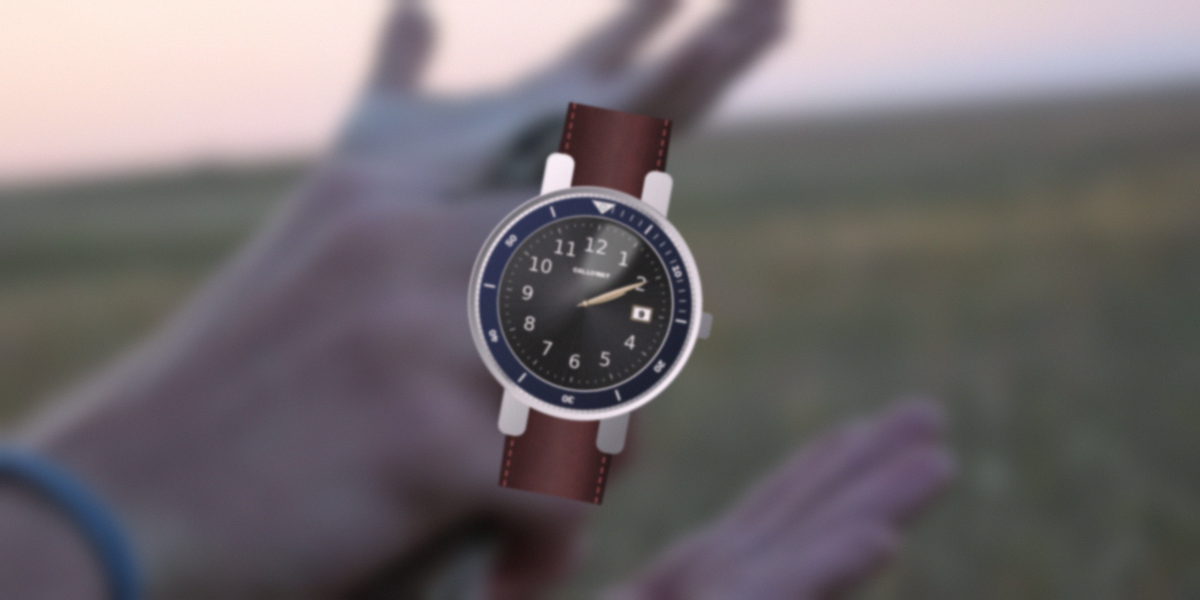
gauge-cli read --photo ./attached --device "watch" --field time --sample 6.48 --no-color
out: 2.10
